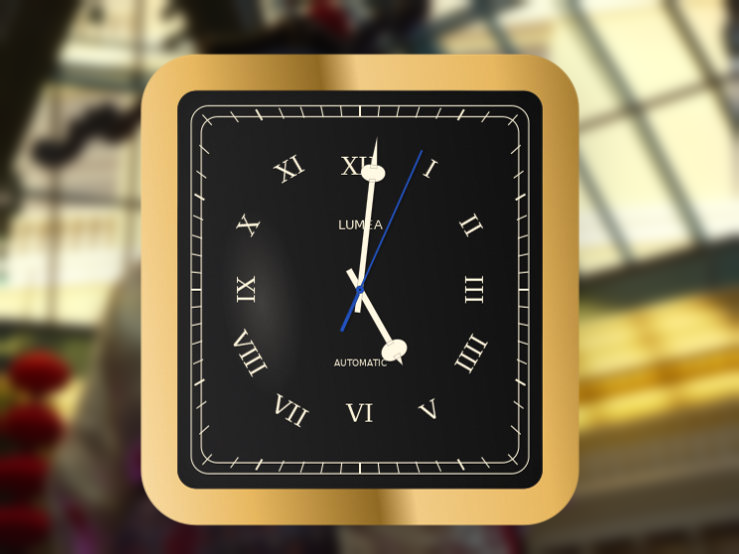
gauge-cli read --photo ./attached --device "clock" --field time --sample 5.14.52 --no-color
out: 5.01.04
